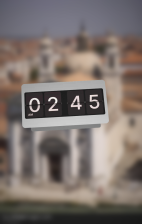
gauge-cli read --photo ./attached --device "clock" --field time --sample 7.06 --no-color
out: 2.45
